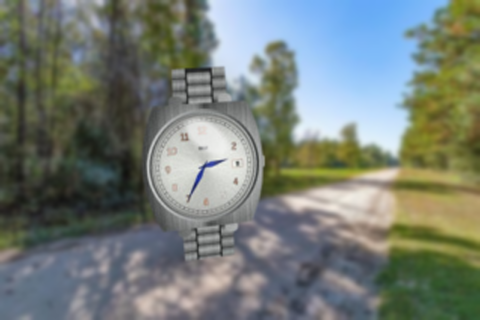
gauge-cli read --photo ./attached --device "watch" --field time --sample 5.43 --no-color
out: 2.35
